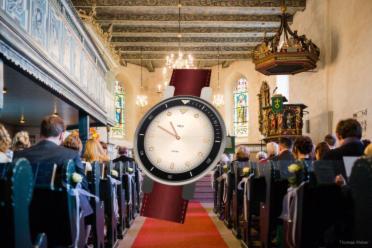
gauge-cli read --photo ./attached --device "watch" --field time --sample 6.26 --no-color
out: 10.49
